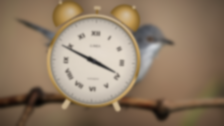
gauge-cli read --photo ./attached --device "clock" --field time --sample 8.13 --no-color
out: 3.49
